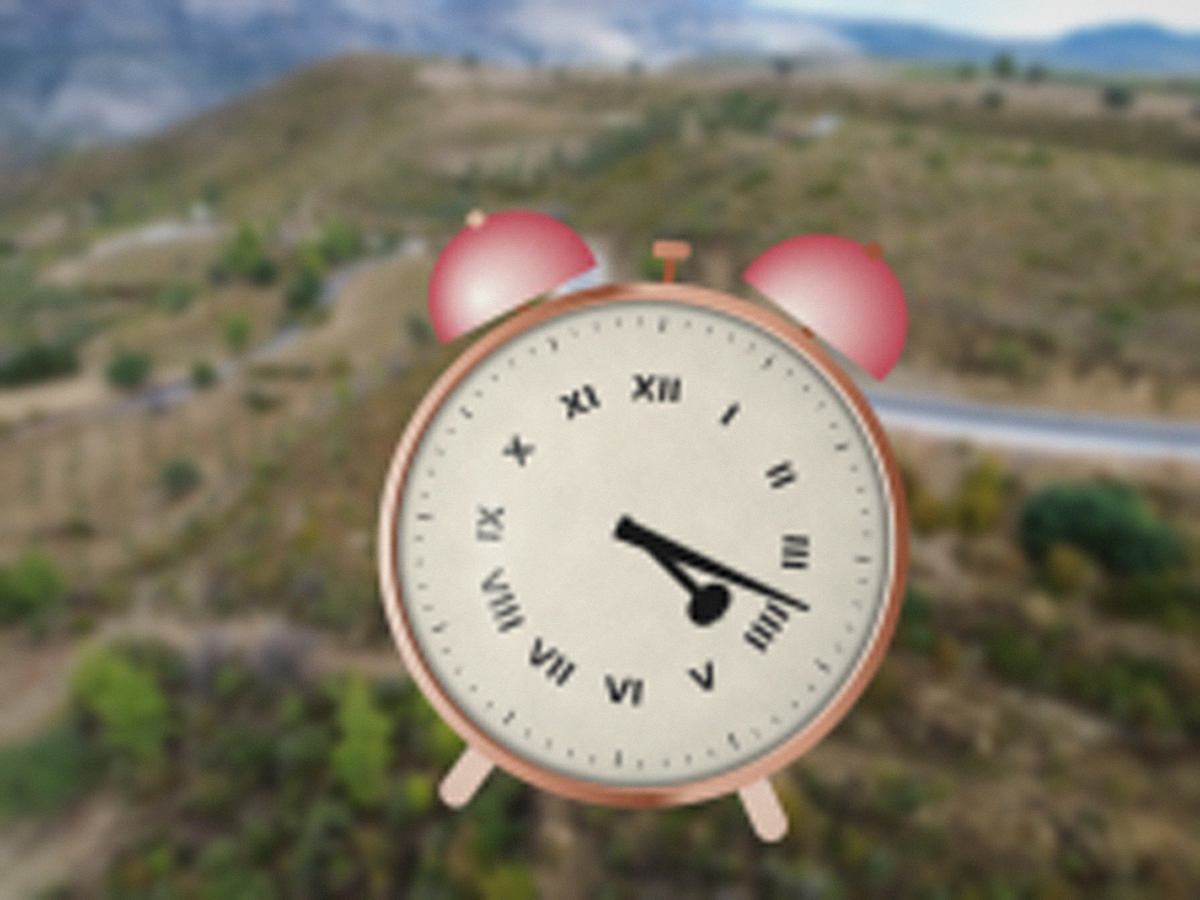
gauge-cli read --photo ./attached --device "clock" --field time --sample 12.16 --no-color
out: 4.18
